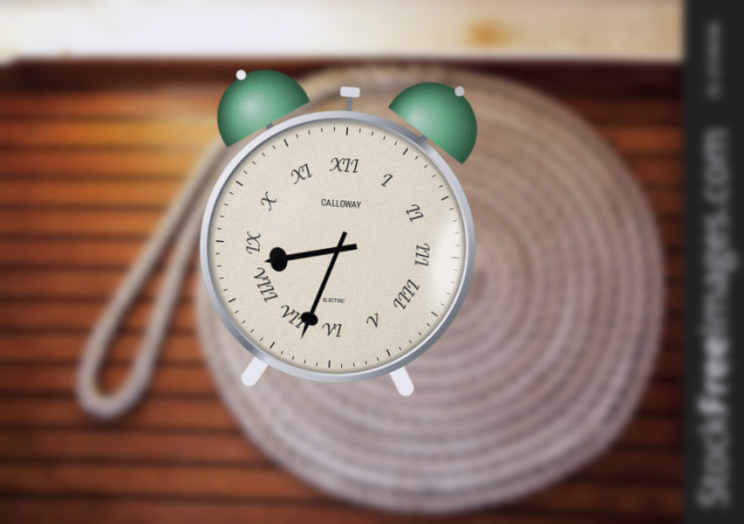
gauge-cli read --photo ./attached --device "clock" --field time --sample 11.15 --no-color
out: 8.33
